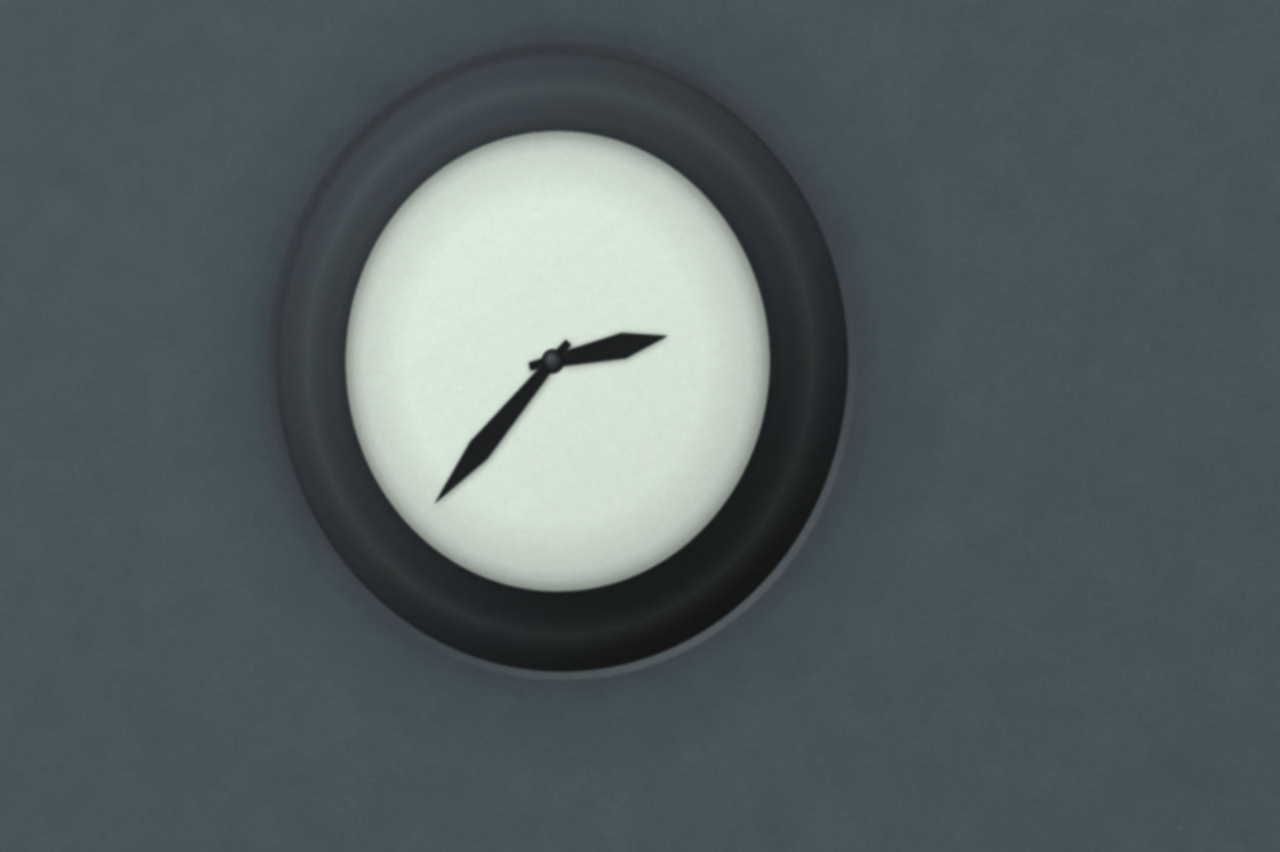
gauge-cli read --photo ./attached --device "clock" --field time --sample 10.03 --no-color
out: 2.37
